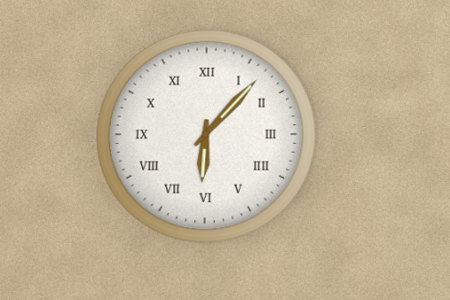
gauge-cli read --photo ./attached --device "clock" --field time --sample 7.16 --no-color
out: 6.07
